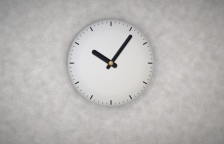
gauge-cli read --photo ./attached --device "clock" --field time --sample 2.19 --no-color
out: 10.06
